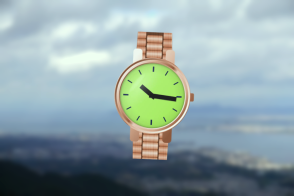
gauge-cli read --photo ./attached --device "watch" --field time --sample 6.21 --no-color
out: 10.16
